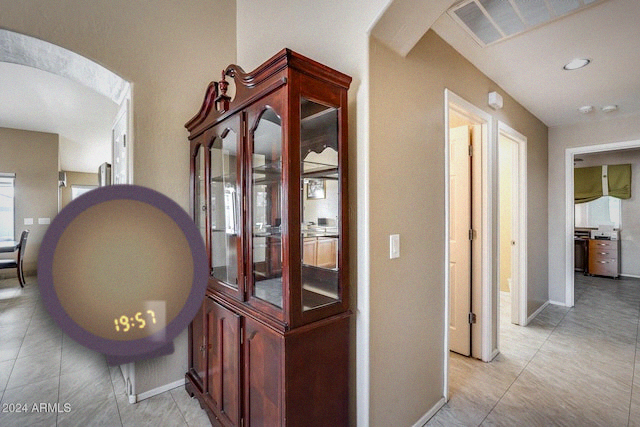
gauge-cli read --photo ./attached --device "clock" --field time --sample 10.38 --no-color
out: 19.57
